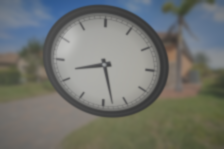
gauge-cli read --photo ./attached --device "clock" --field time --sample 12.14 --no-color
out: 8.28
